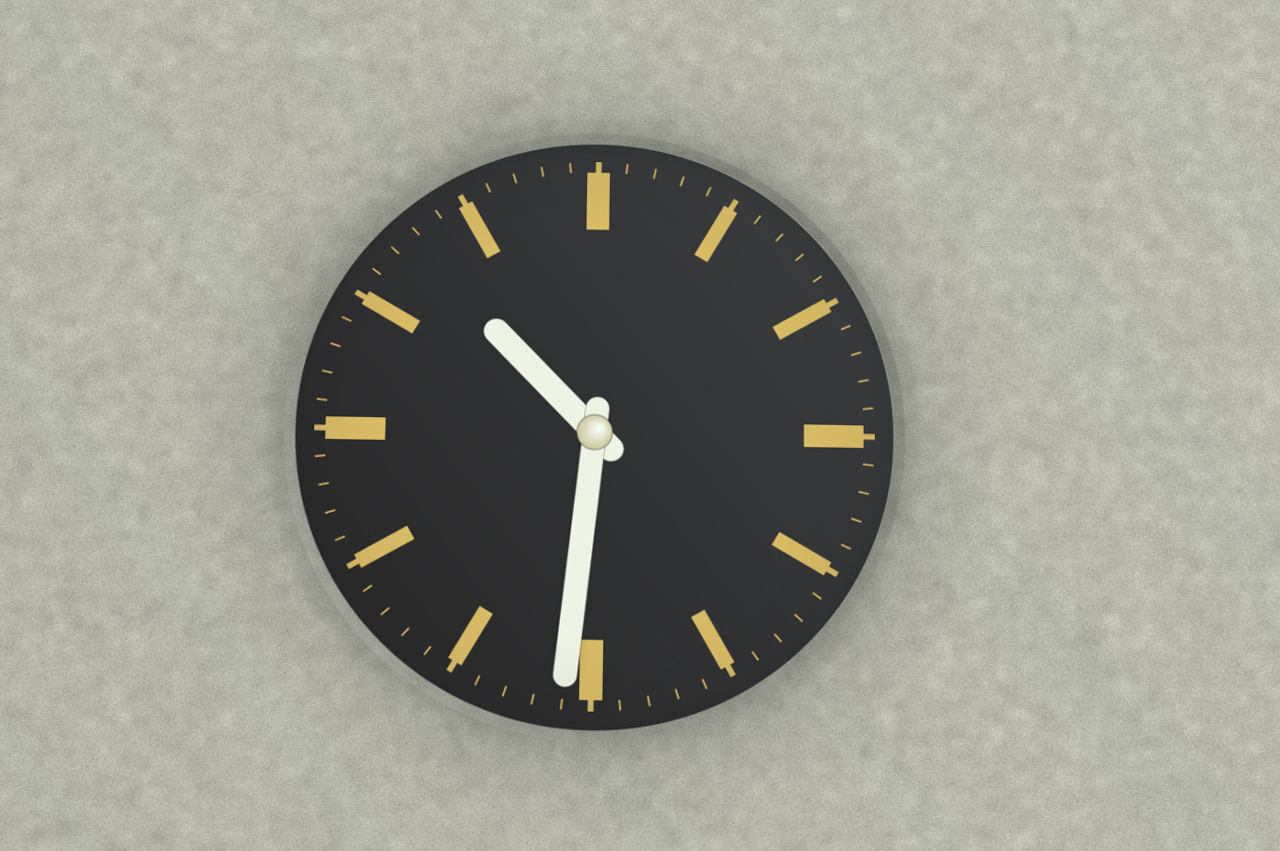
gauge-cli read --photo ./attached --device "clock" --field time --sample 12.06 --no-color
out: 10.31
